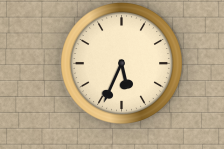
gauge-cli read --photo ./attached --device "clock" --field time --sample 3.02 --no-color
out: 5.34
